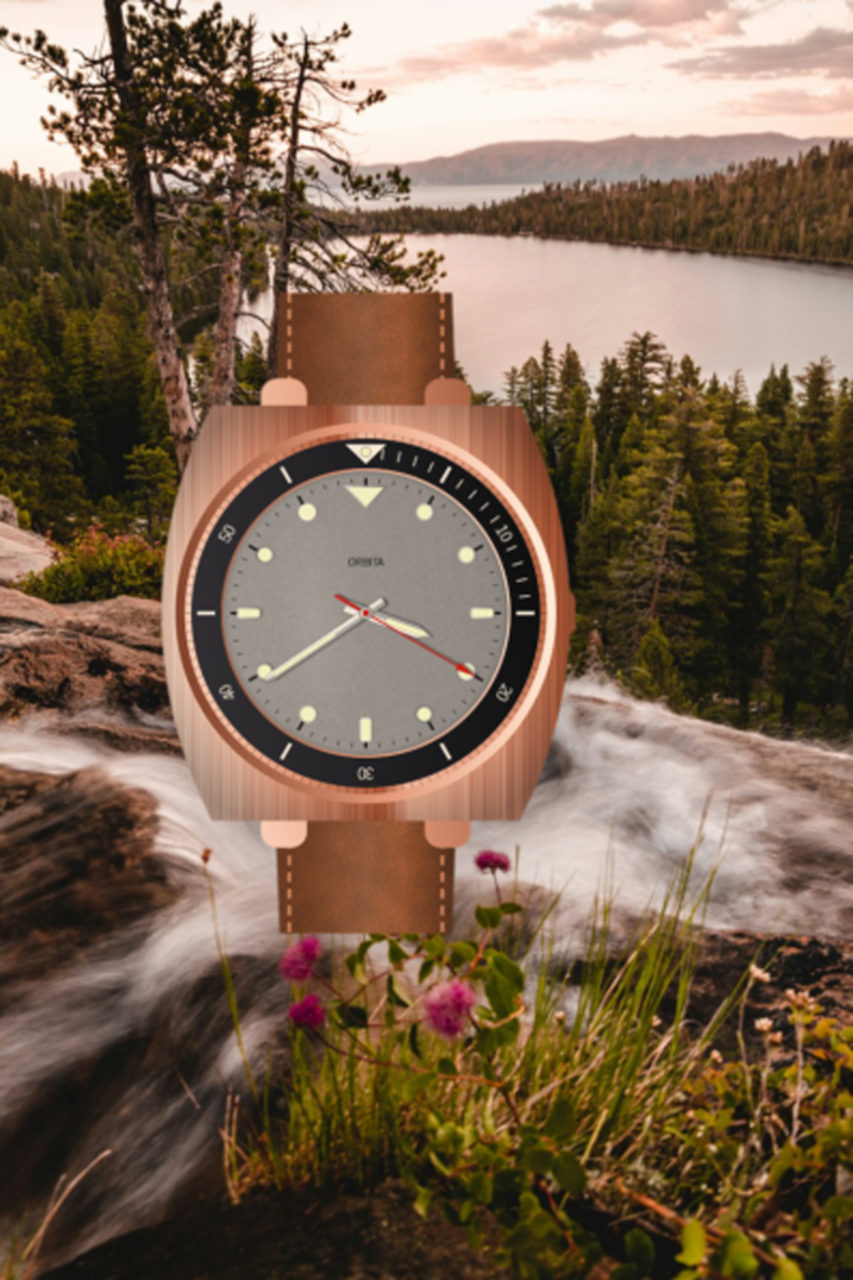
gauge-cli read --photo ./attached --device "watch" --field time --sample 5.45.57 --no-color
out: 3.39.20
